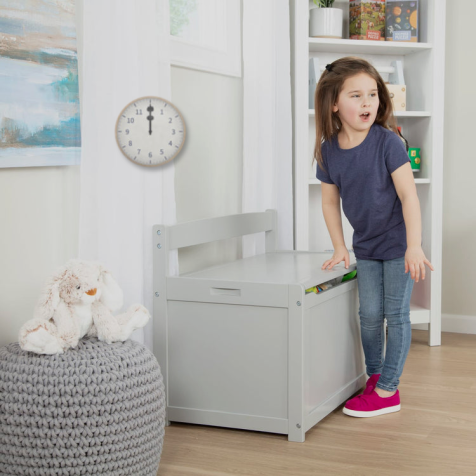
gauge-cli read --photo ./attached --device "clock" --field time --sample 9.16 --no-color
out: 12.00
